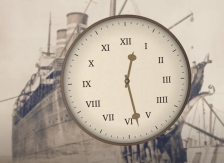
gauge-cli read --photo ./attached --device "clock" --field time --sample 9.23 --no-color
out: 12.28
